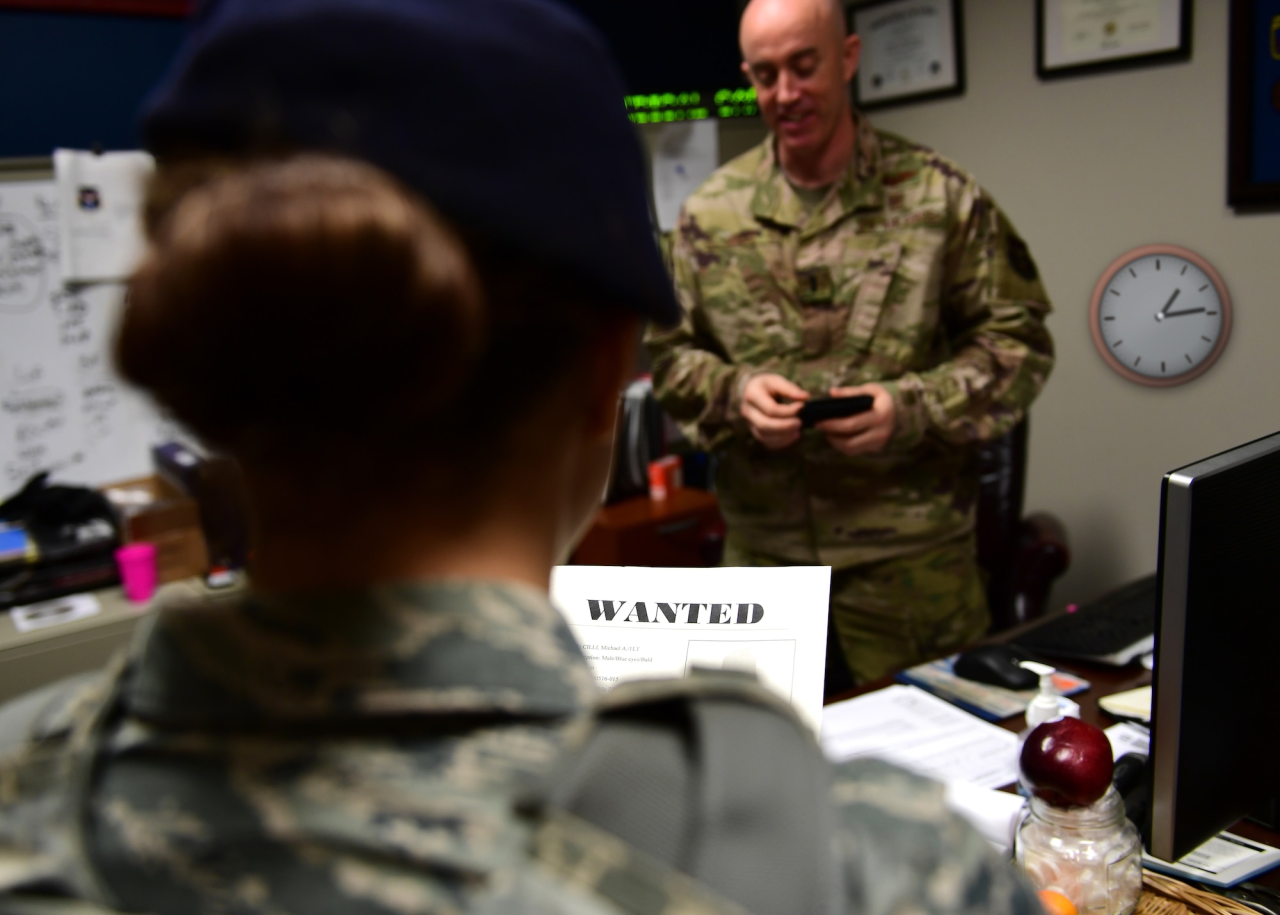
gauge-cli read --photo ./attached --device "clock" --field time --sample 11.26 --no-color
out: 1.14
